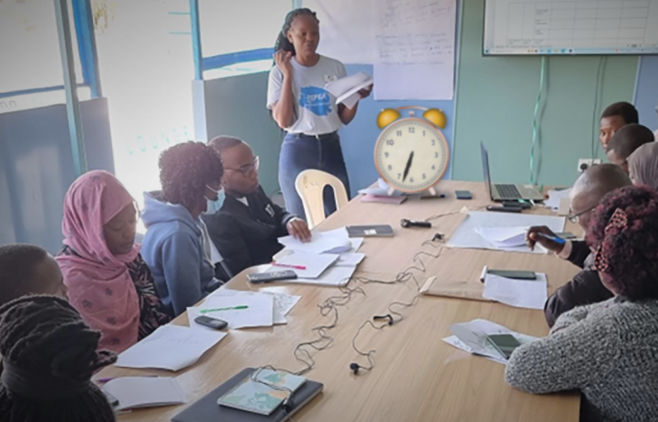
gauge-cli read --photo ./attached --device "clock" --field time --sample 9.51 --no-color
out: 6.33
